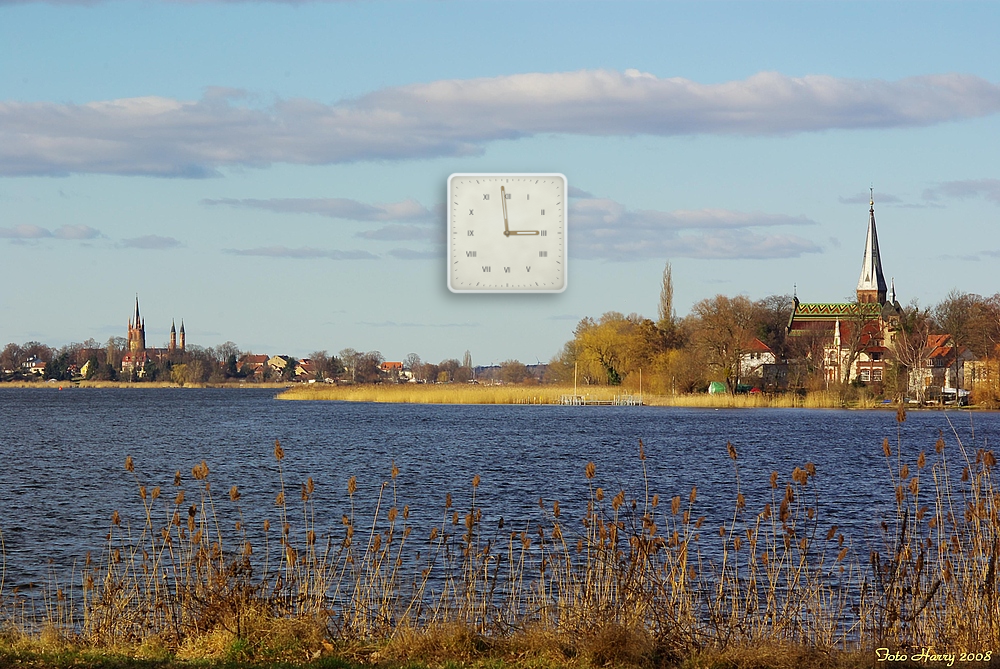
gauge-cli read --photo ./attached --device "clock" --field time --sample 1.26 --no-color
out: 2.59
